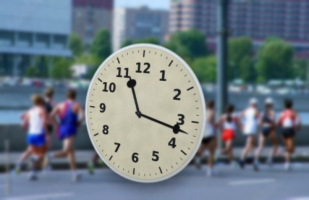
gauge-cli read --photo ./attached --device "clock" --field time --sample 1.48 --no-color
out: 11.17
